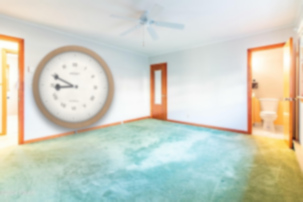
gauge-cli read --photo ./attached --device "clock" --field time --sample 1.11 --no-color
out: 8.49
